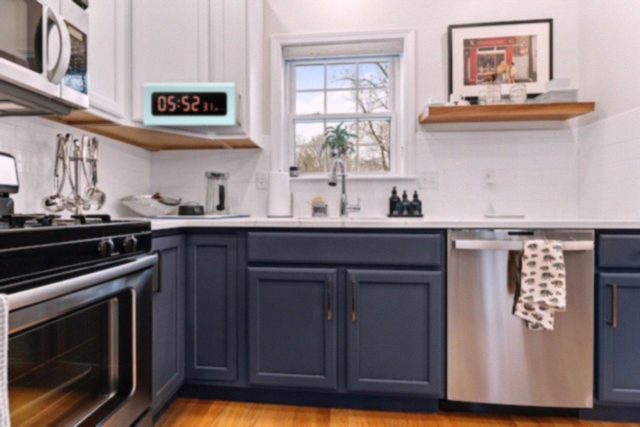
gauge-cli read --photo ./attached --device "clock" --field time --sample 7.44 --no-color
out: 5.52
